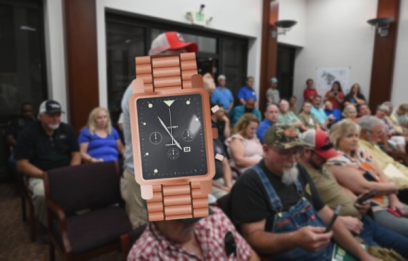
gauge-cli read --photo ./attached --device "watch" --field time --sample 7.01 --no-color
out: 4.55
